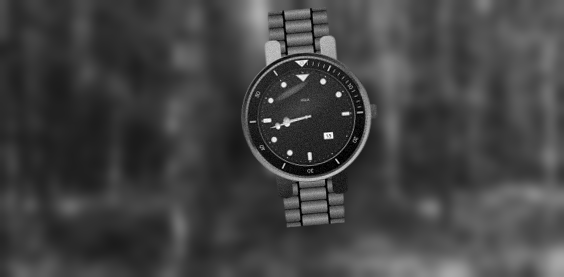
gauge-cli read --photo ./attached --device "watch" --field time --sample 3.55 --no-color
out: 8.43
